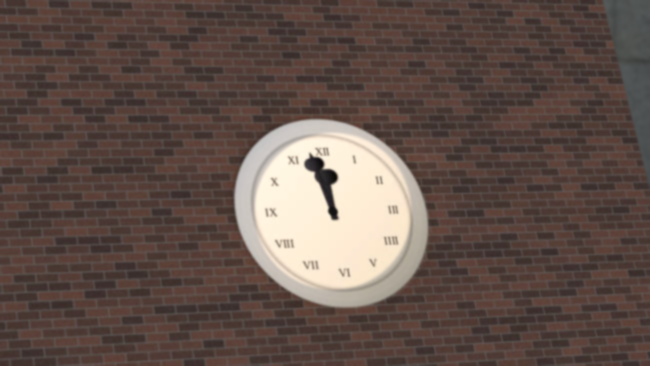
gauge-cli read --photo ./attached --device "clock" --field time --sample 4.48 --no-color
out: 11.58
